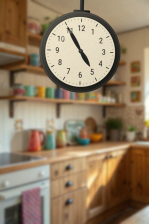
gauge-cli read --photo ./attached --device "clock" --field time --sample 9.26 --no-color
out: 4.55
